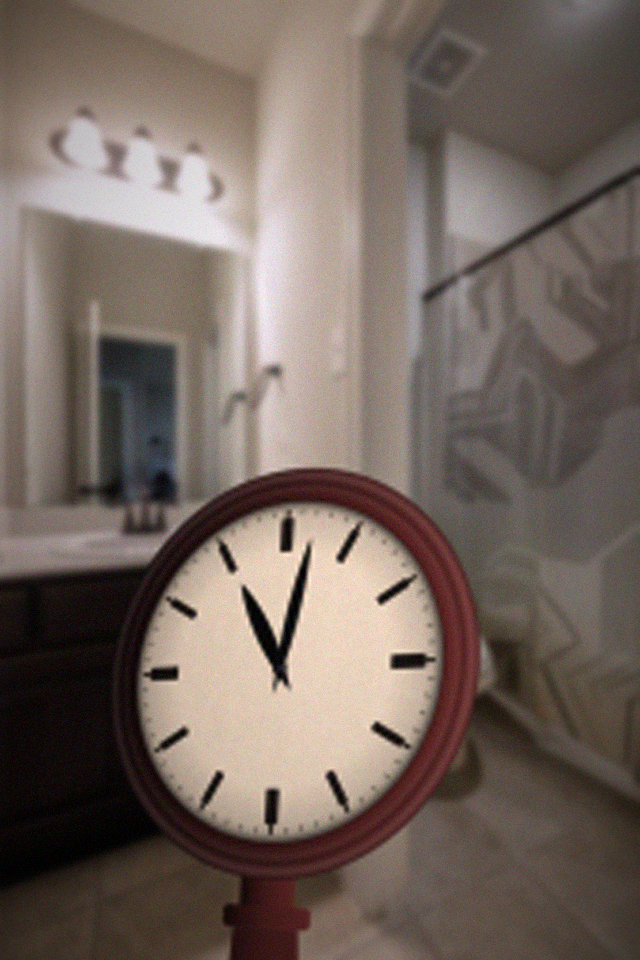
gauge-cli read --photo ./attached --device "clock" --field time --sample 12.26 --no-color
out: 11.02
